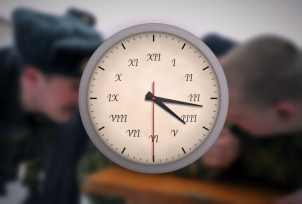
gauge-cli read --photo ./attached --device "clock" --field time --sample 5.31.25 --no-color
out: 4.16.30
